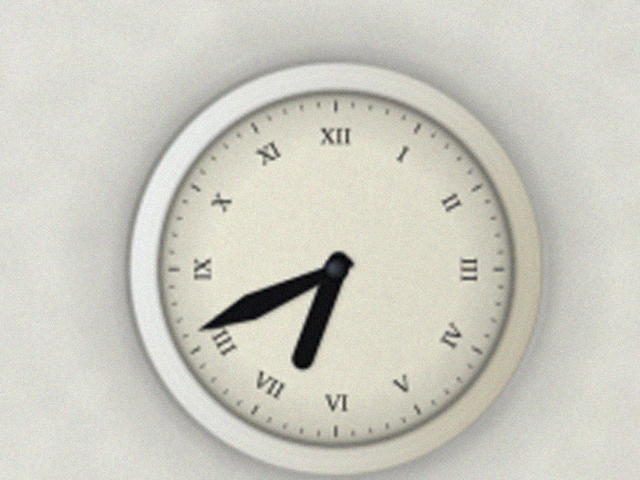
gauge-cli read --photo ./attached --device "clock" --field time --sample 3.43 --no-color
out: 6.41
